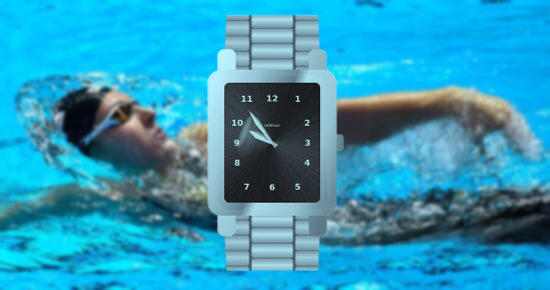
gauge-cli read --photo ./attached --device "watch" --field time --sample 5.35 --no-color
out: 9.54
